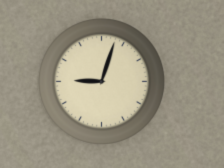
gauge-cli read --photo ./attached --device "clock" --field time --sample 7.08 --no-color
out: 9.03
